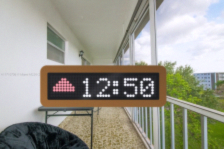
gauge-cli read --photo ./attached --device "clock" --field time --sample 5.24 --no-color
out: 12.50
